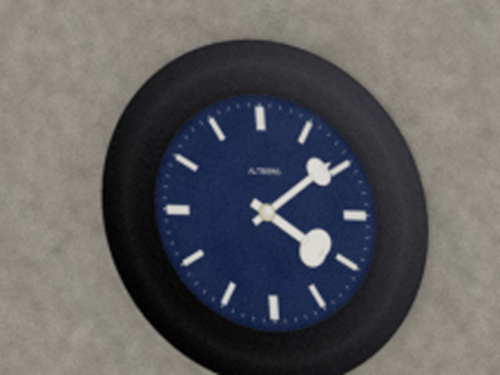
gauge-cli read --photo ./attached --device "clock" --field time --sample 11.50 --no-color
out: 4.09
